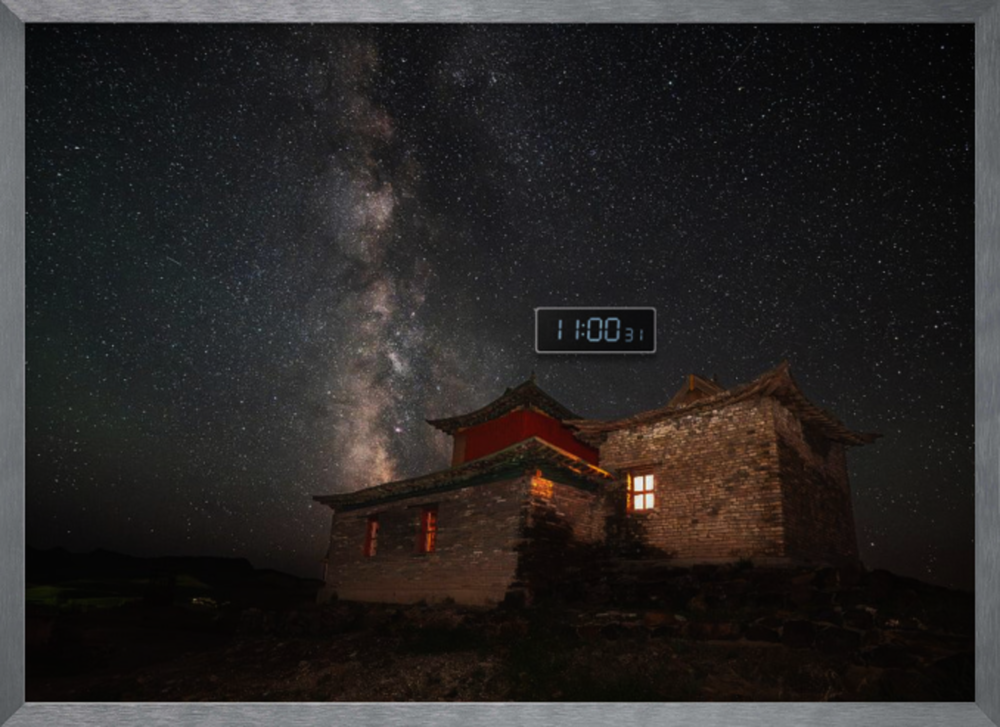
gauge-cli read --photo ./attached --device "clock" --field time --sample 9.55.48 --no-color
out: 11.00.31
